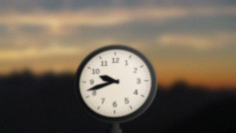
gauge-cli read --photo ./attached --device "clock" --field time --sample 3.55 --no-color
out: 9.42
